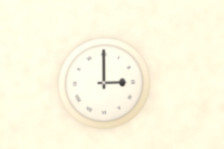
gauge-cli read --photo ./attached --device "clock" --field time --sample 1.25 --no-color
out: 3.00
